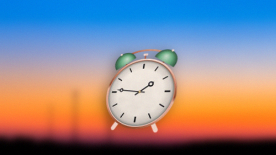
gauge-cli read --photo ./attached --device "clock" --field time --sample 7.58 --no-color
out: 1.46
